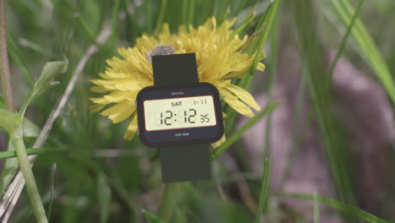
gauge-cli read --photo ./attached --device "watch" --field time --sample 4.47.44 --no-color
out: 12.12.35
